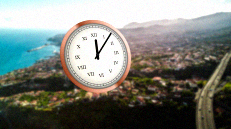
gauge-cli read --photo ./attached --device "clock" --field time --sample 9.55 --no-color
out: 12.07
